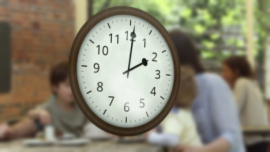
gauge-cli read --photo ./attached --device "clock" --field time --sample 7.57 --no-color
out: 2.01
